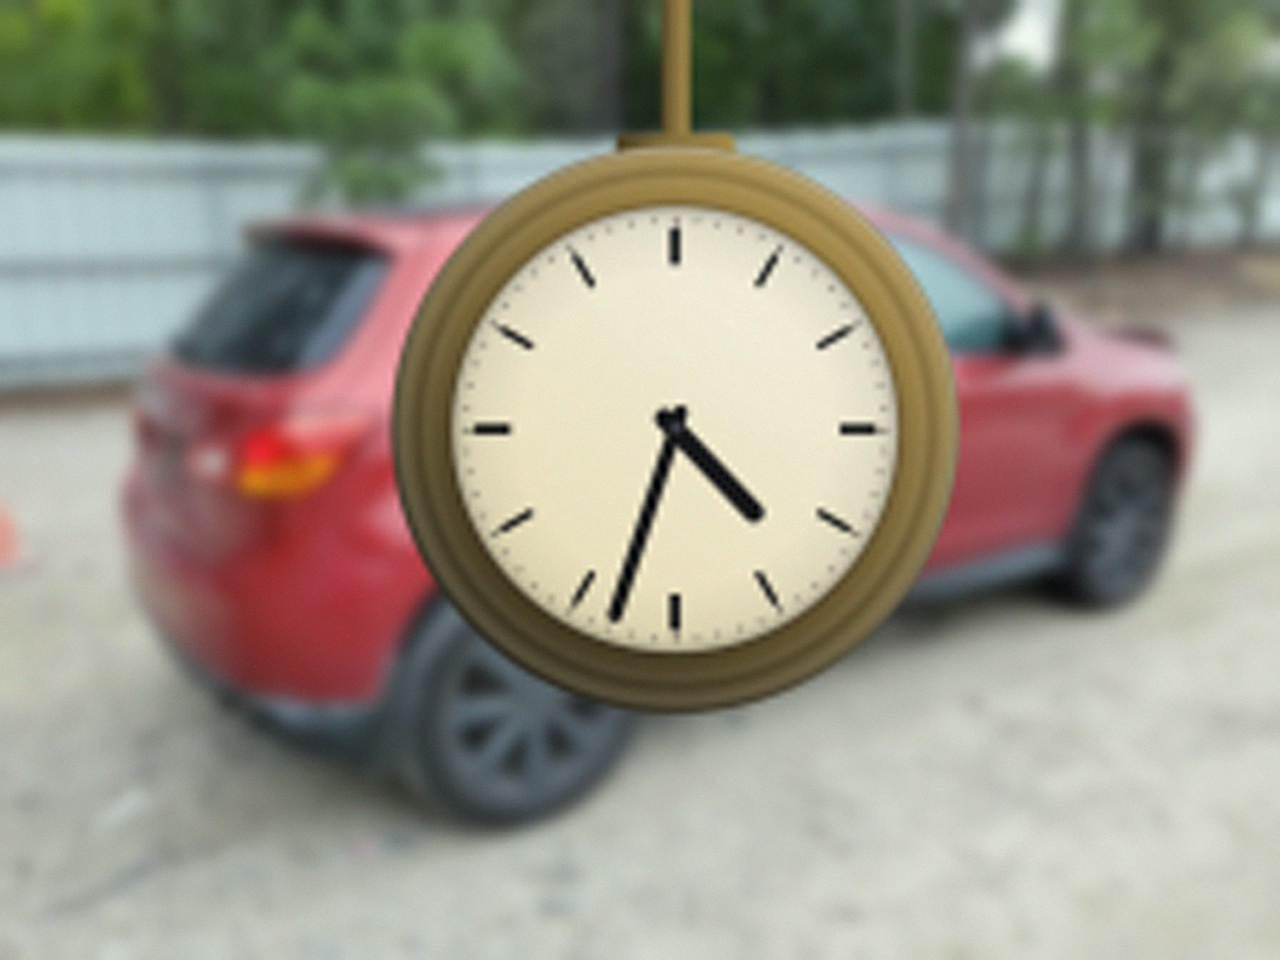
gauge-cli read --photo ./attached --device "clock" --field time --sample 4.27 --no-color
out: 4.33
